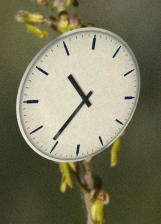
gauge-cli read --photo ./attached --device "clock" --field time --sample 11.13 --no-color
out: 10.36
